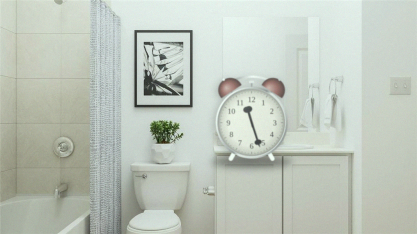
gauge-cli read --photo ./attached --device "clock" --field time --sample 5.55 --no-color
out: 11.27
